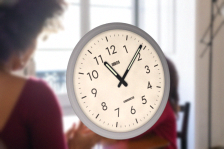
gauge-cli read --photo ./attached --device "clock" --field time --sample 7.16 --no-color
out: 11.09
